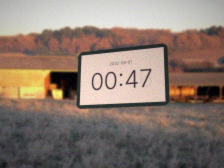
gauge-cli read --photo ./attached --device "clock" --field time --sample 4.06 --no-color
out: 0.47
